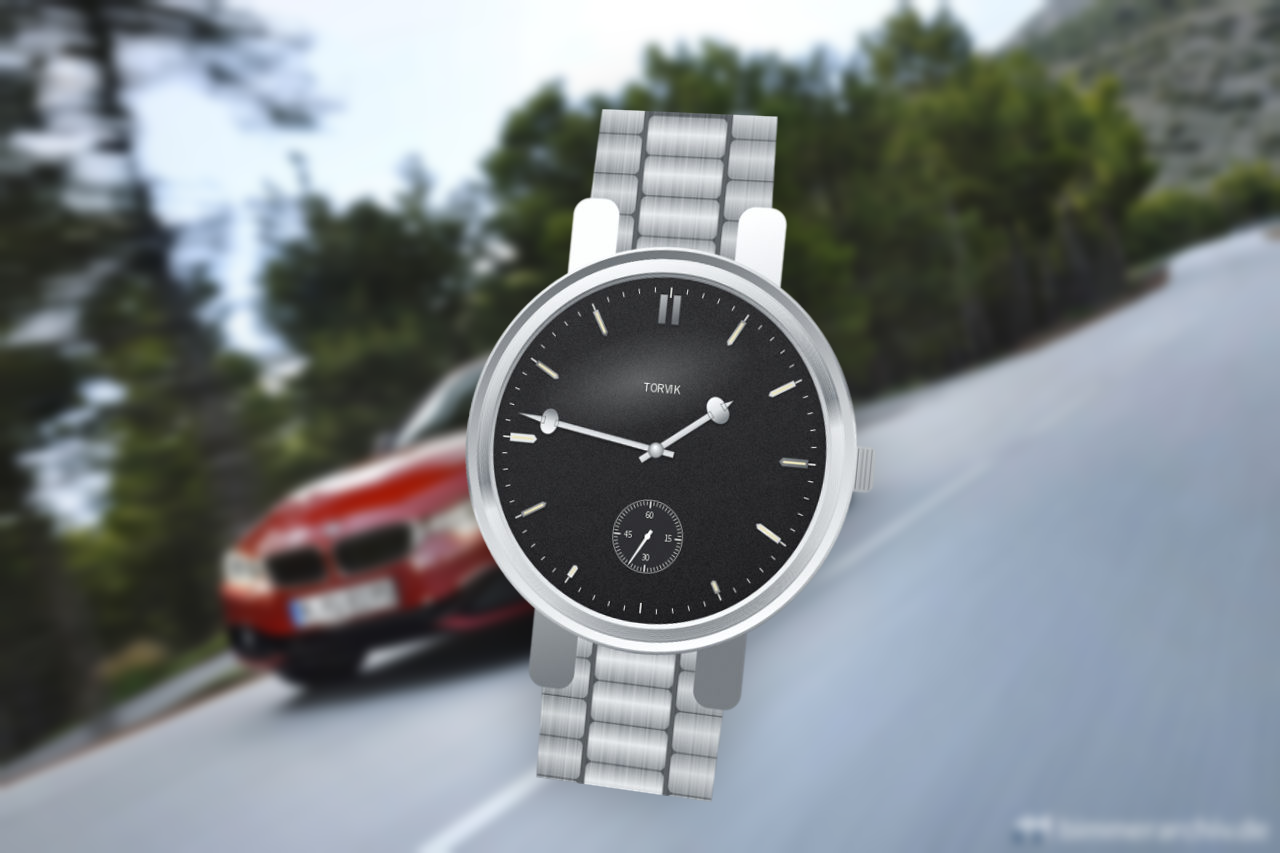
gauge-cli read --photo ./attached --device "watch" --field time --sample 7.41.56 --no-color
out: 1.46.35
